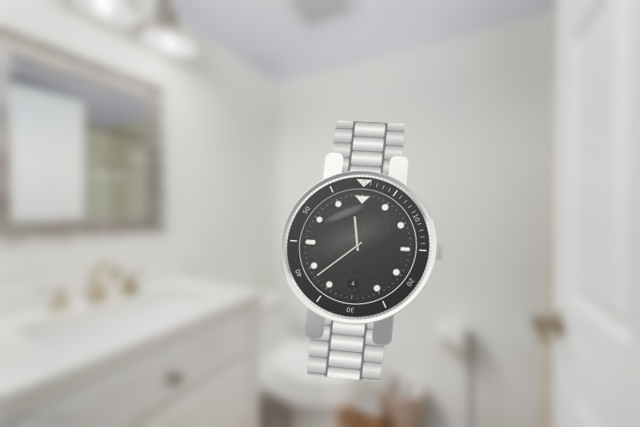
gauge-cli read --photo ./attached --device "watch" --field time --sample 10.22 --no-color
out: 11.38
